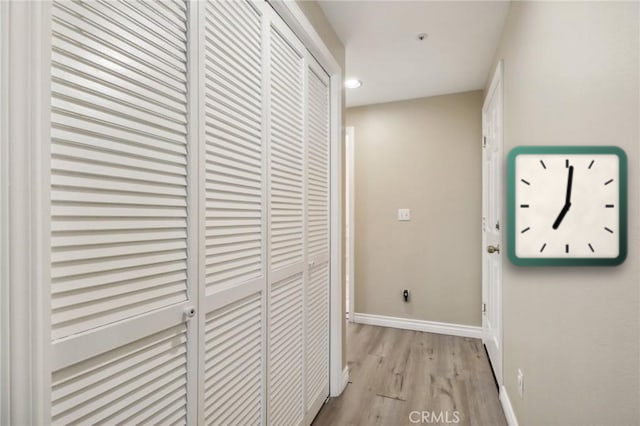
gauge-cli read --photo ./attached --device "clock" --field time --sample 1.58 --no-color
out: 7.01
